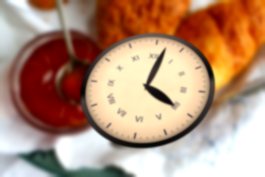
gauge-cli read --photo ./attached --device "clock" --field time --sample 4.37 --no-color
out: 4.02
